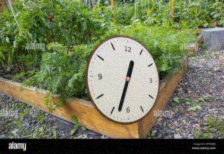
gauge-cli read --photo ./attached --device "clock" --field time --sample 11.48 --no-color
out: 12.33
